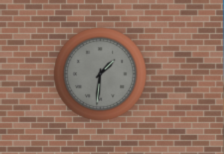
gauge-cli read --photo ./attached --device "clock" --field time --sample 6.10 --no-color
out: 1.31
